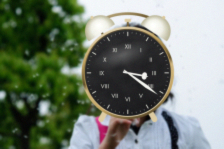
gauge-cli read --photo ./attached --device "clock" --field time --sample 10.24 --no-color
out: 3.21
